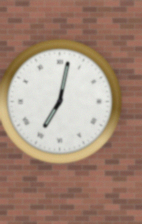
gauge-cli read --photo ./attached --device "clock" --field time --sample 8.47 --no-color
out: 7.02
